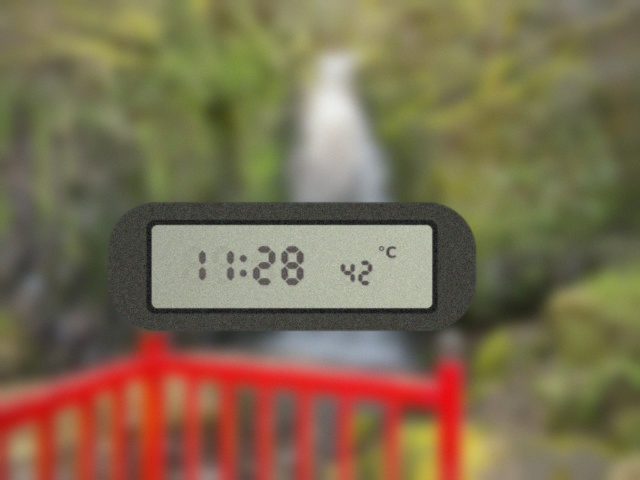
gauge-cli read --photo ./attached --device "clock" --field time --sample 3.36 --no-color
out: 11.28
